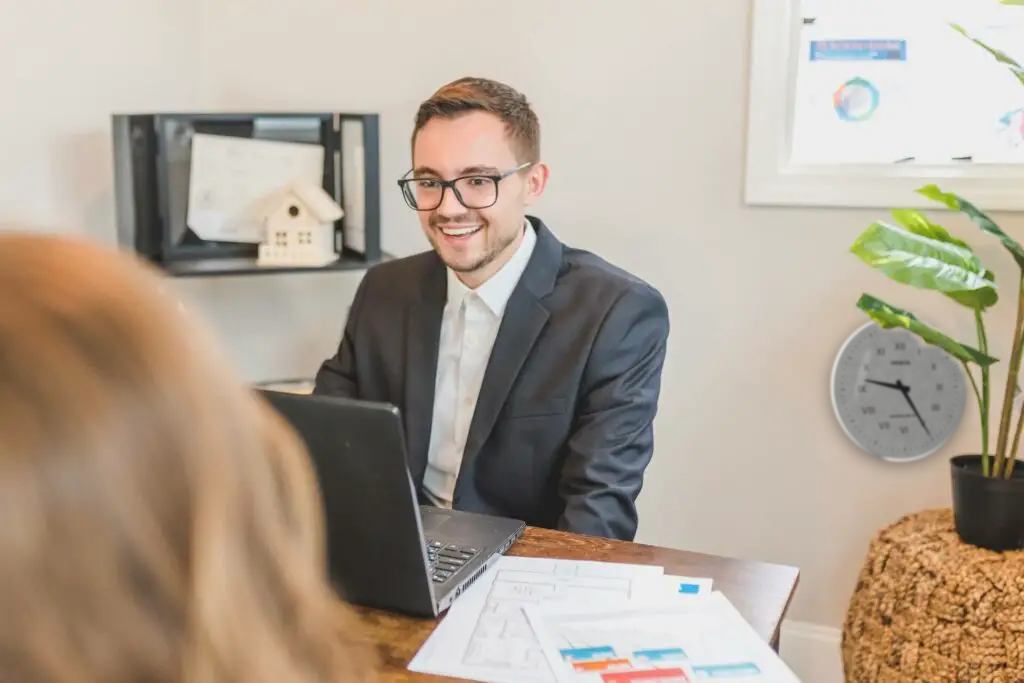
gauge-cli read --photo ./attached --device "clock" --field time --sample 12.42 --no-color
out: 9.25
